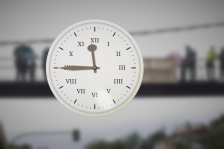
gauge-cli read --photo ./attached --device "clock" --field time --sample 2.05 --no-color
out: 11.45
